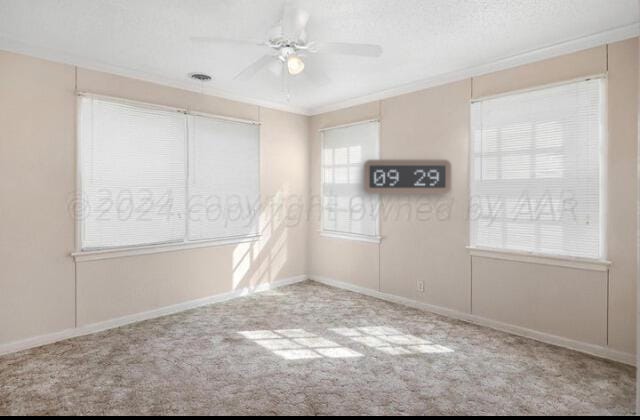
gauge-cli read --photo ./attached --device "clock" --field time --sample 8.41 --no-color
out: 9.29
